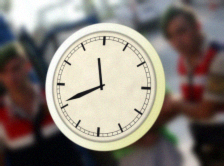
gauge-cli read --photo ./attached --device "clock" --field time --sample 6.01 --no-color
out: 11.41
